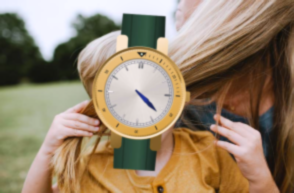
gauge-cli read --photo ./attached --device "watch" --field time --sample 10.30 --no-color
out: 4.22
